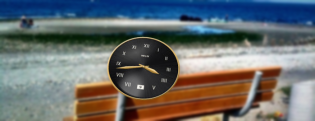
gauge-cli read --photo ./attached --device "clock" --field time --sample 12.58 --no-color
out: 3.43
